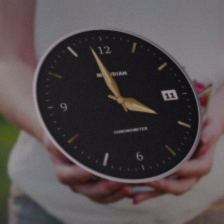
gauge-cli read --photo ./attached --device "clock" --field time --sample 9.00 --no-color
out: 3.58
